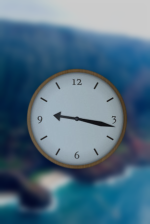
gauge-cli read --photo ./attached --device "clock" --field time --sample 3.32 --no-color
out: 9.17
